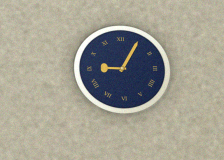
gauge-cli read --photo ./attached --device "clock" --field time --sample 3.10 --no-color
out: 9.05
